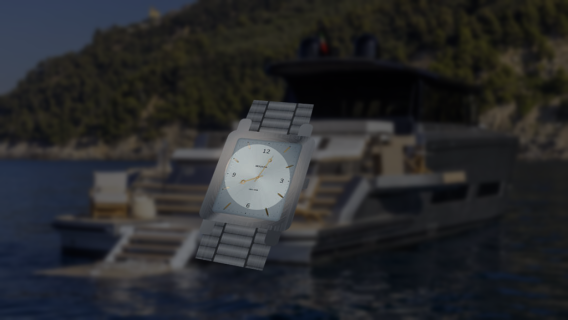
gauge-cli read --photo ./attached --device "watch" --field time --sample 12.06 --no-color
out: 8.03
